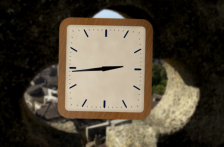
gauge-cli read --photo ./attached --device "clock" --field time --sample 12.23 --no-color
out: 2.44
